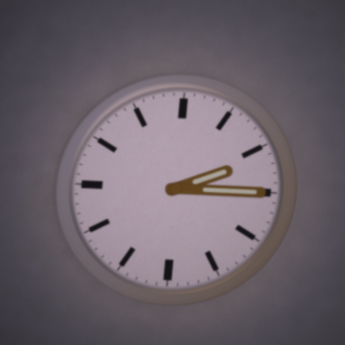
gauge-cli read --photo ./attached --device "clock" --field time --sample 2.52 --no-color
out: 2.15
